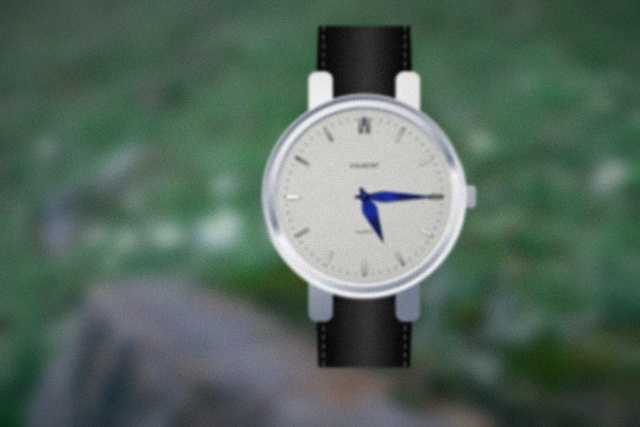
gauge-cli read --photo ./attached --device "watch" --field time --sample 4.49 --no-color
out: 5.15
